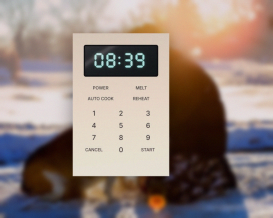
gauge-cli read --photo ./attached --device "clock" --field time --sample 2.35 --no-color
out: 8.39
